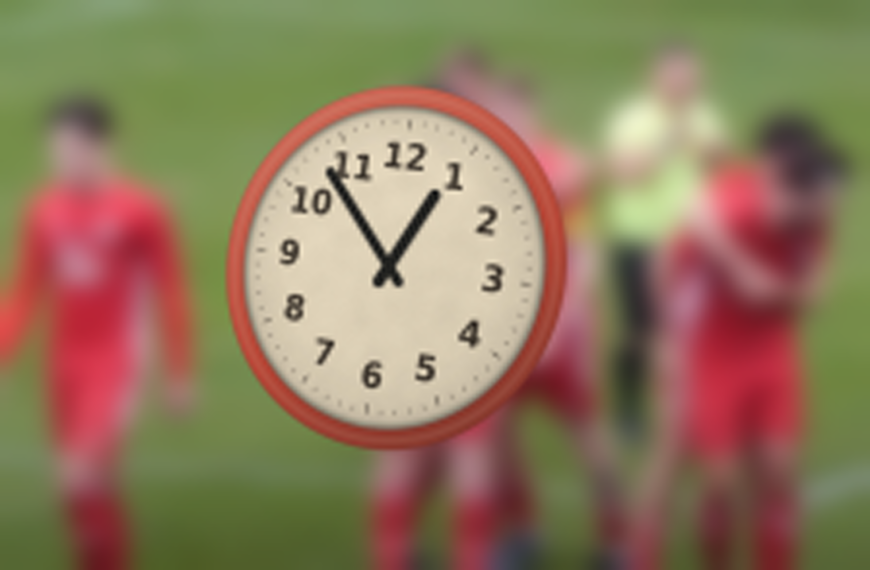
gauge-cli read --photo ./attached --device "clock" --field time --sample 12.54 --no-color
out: 12.53
